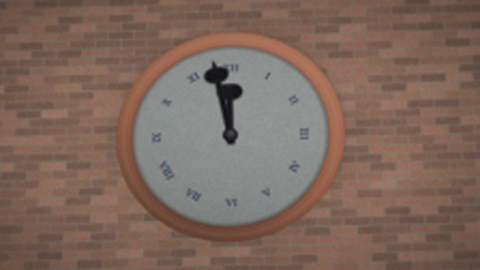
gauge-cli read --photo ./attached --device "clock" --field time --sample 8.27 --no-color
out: 11.58
